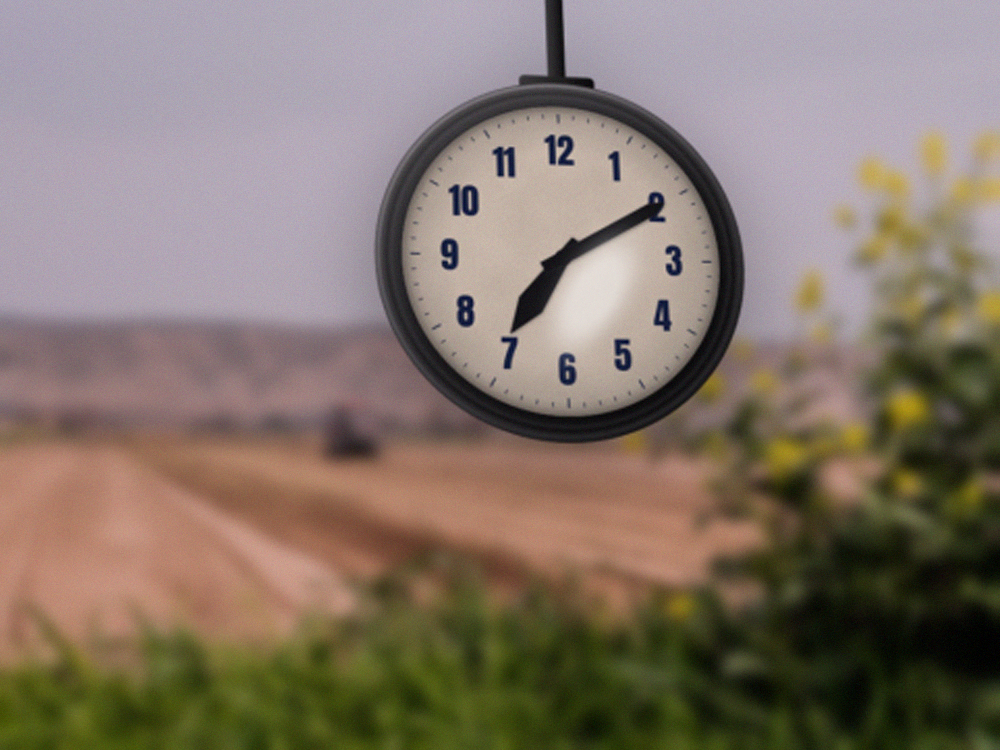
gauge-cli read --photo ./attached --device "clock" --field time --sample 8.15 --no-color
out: 7.10
